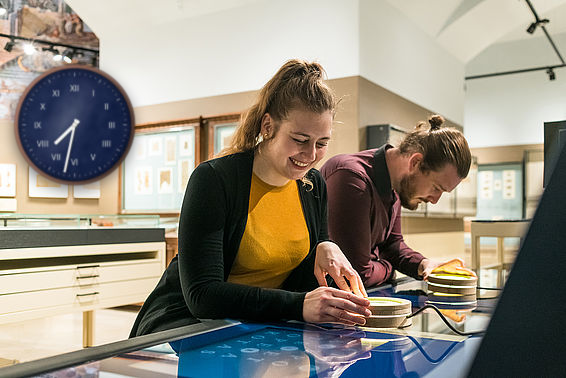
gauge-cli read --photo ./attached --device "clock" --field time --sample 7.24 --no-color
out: 7.32
